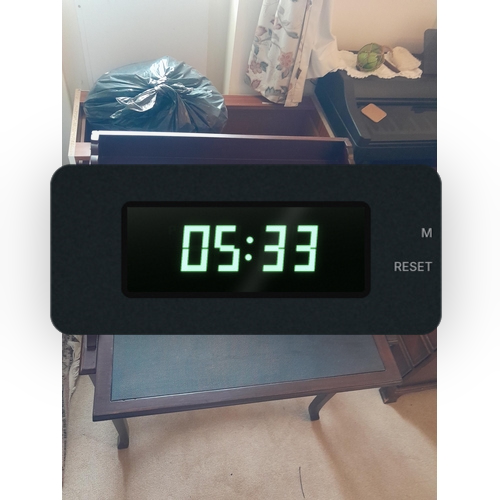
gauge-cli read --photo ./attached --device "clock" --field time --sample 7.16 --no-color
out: 5.33
